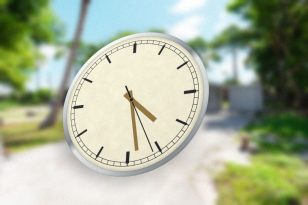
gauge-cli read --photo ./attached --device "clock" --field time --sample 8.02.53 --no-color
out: 4.28.26
